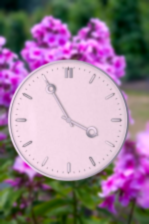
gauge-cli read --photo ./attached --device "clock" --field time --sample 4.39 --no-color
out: 3.55
